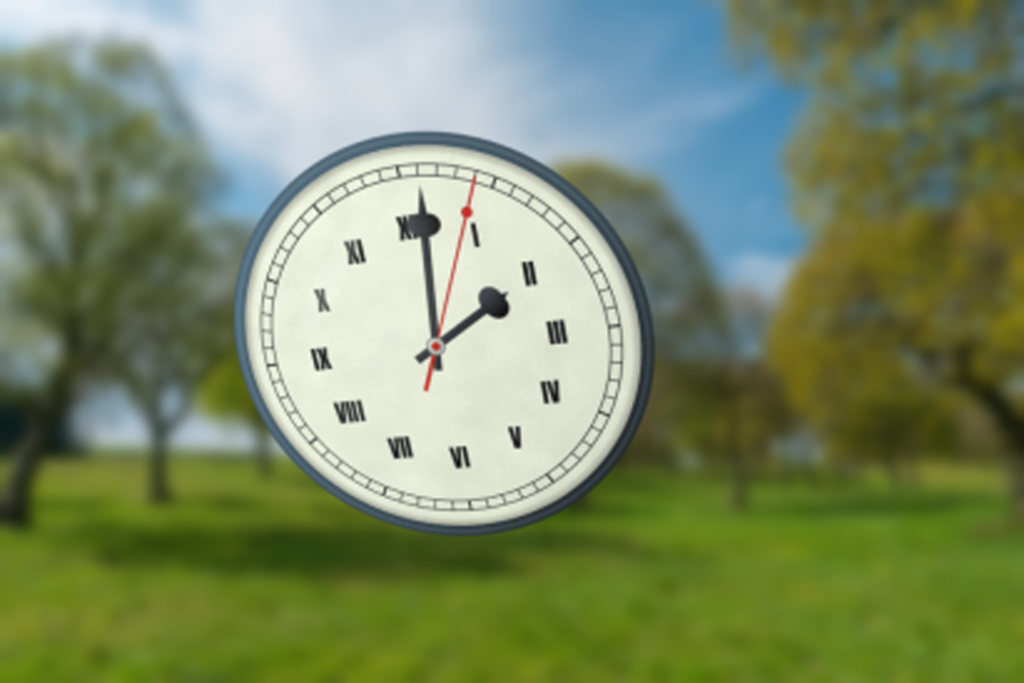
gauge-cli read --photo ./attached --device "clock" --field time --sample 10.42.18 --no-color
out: 2.01.04
